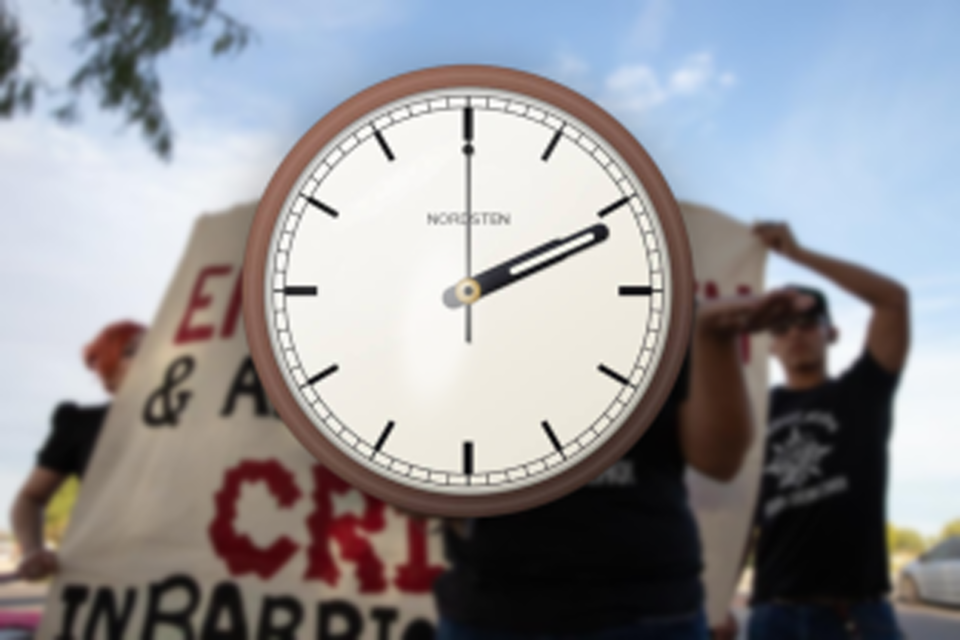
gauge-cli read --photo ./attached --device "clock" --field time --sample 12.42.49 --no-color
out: 2.11.00
